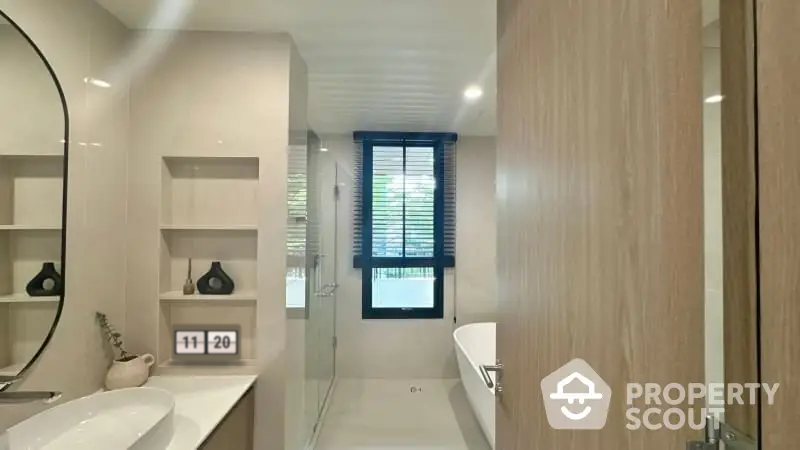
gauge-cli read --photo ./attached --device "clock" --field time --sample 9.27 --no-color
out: 11.20
